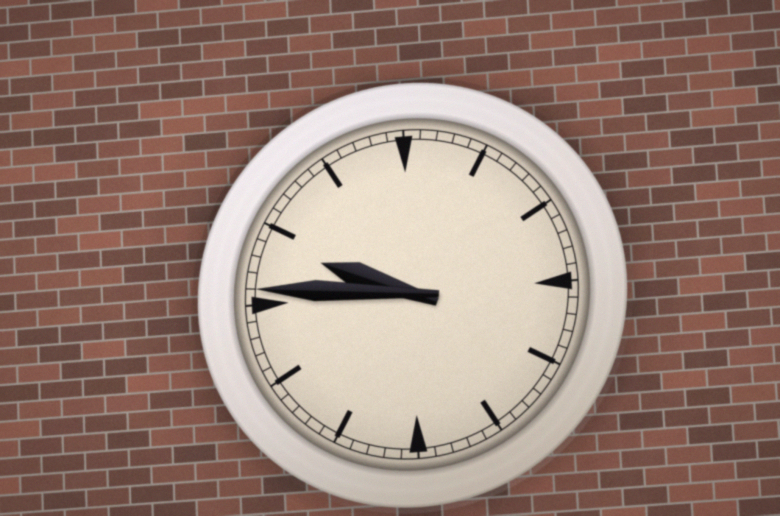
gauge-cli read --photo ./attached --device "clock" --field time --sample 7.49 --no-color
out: 9.46
